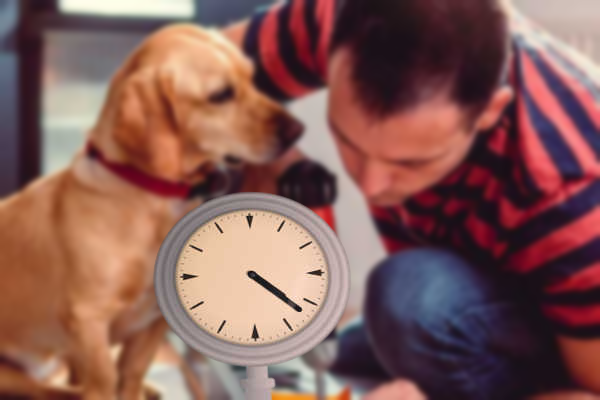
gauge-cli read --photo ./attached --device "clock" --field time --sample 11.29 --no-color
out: 4.22
